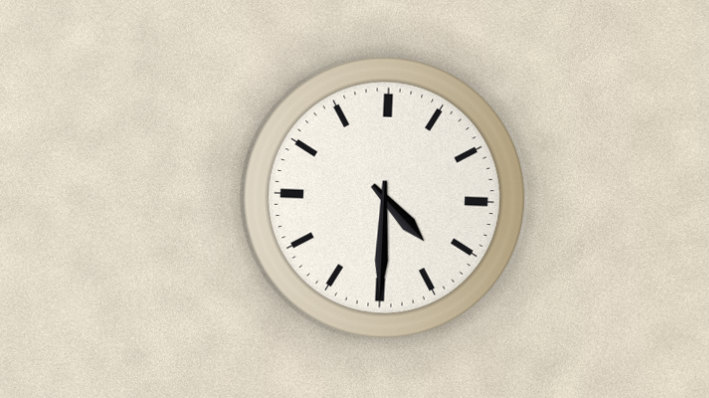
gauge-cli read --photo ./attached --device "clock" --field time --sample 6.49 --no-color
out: 4.30
